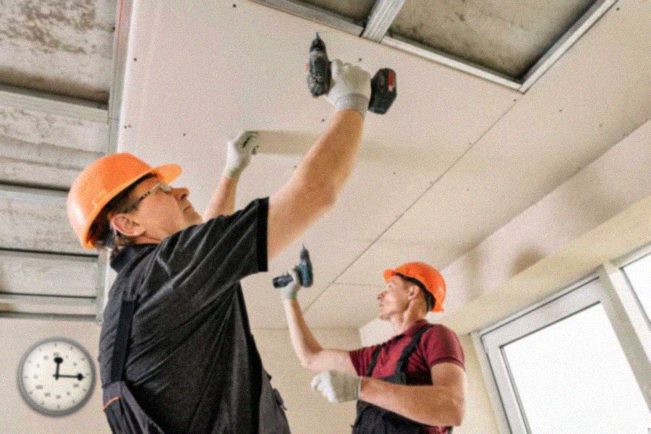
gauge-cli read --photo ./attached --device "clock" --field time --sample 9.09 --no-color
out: 12.16
